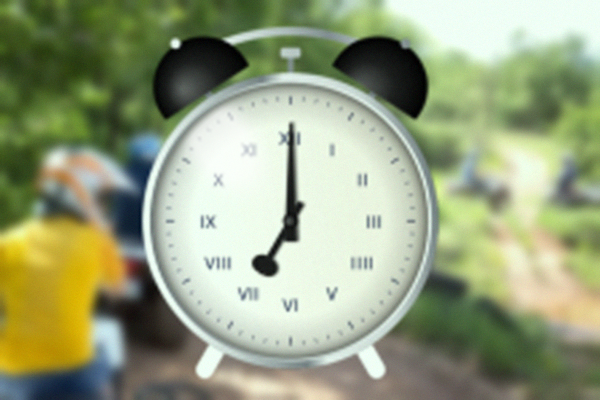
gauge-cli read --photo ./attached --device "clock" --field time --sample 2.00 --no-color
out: 7.00
